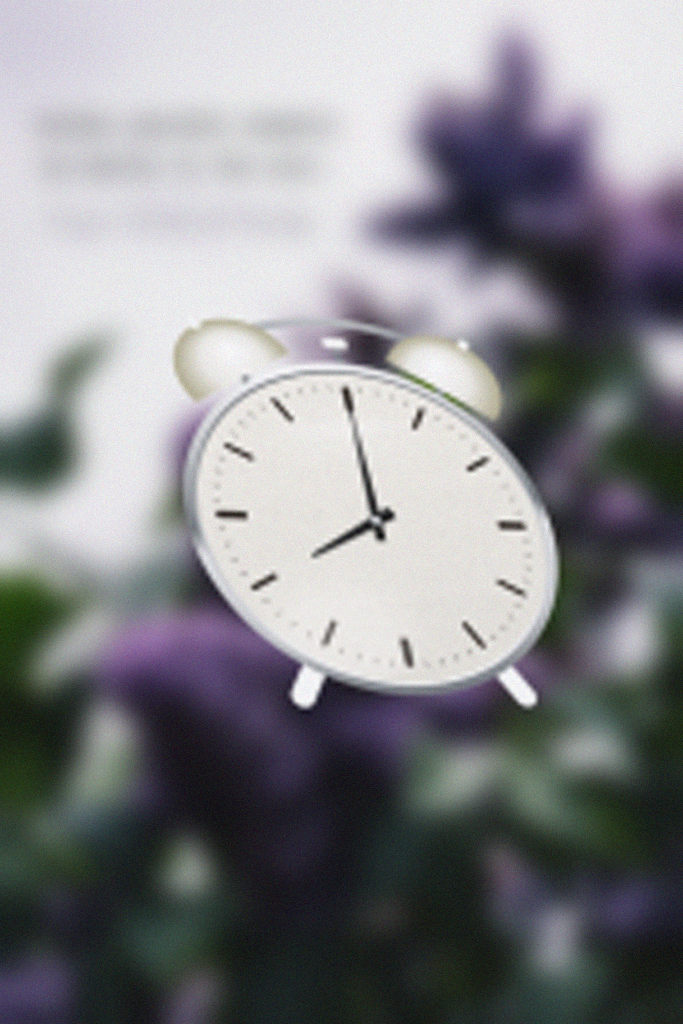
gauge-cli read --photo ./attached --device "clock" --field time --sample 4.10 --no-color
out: 8.00
